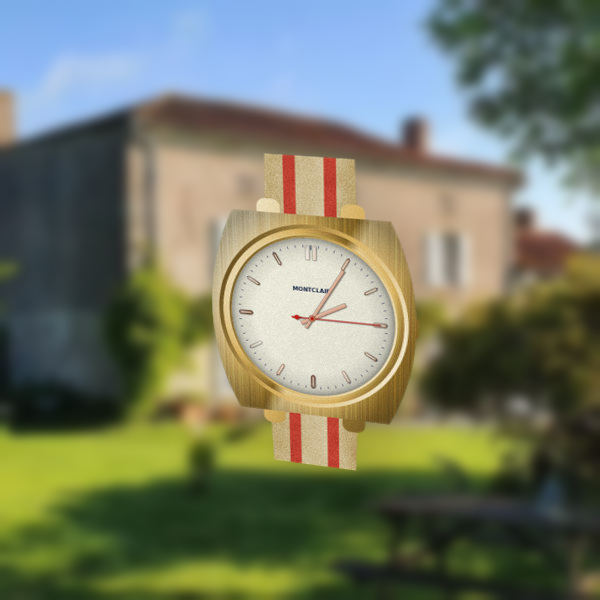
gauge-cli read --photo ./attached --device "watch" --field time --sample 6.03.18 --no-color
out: 2.05.15
